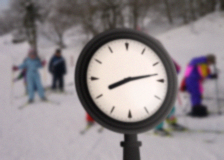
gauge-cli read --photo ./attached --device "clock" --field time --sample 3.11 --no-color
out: 8.13
